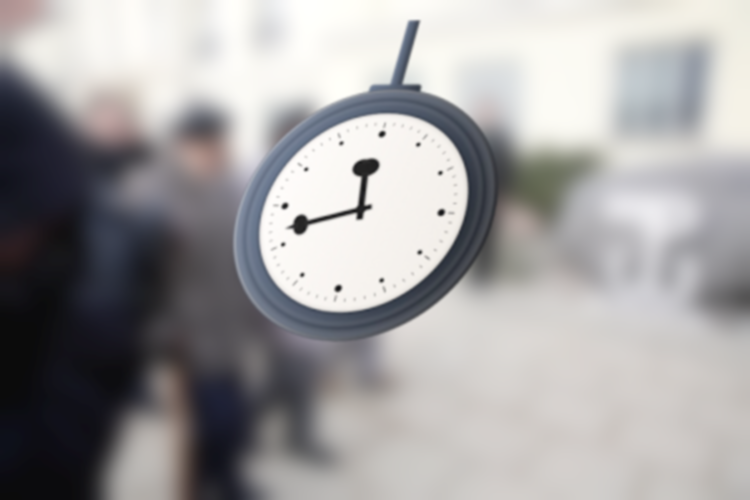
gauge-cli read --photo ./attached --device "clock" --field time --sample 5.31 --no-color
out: 11.42
